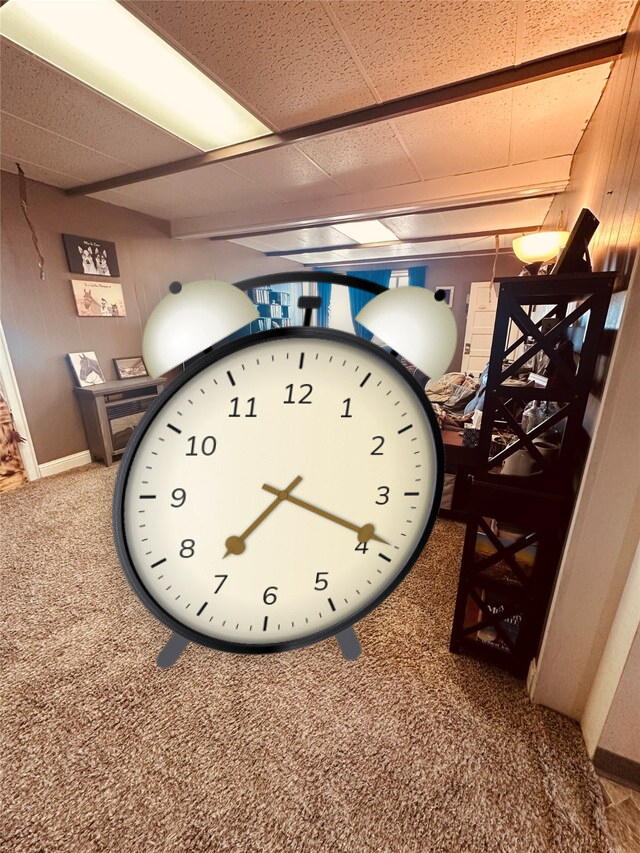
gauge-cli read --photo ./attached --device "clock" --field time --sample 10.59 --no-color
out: 7.19
